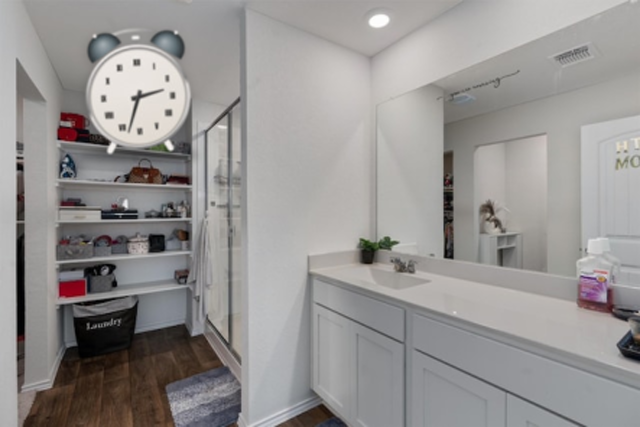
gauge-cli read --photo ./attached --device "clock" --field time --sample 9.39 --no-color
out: 2.33
